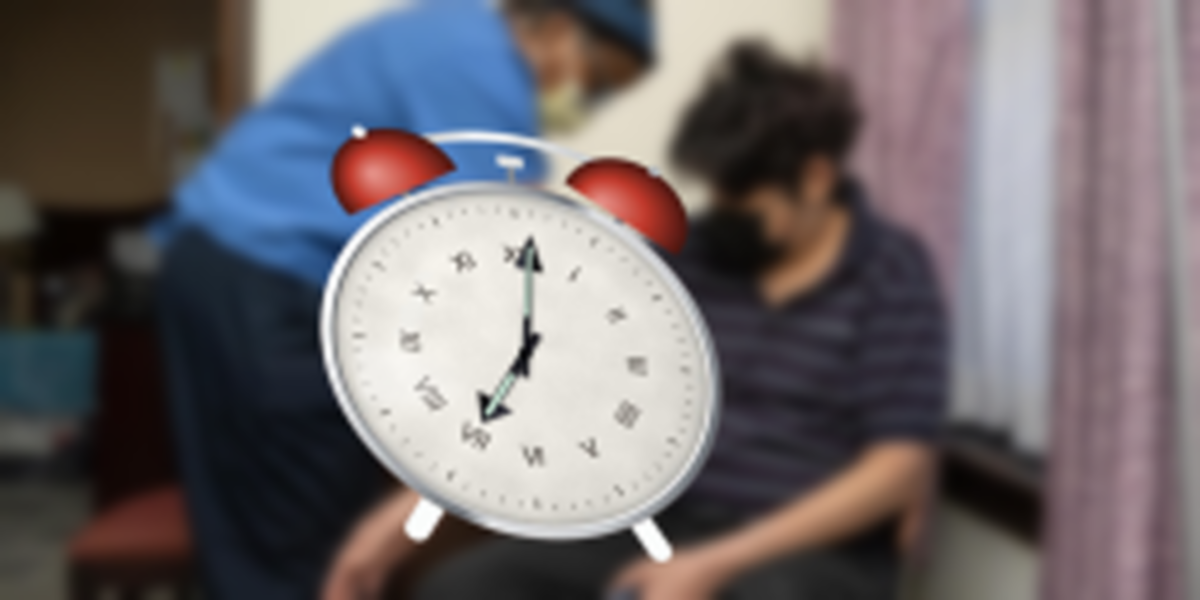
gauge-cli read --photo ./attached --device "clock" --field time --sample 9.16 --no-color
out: 7.01
